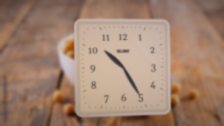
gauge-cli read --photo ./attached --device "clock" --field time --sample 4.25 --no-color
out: 10.25
